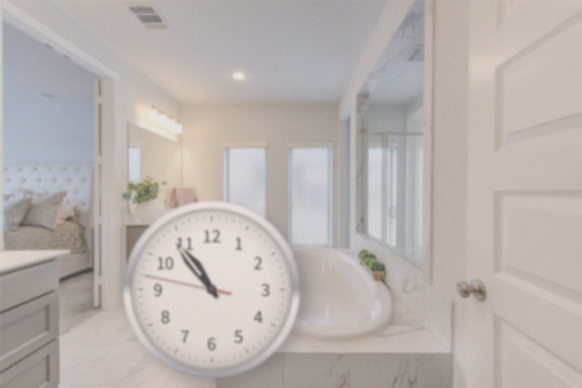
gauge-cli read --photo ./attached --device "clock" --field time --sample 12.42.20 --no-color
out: 10.53.47
